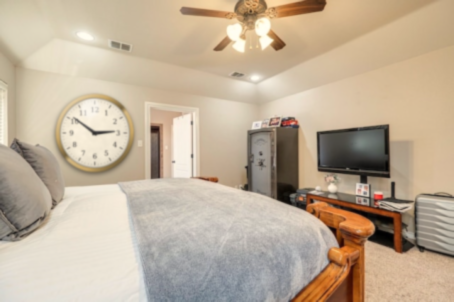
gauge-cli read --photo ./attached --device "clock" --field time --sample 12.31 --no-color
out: 2.51
